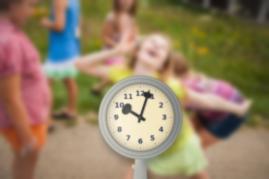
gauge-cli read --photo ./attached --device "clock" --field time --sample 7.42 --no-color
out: 10.03
